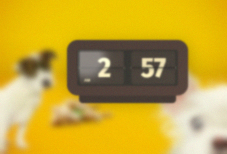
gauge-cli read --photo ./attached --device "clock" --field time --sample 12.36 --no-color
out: 2.57
